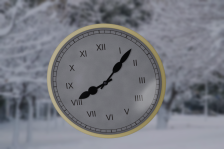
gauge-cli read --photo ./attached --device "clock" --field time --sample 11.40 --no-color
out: 8.07
